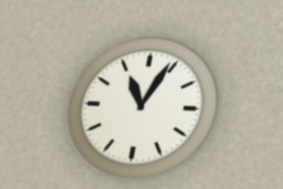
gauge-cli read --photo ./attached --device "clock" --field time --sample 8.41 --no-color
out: 11.04
